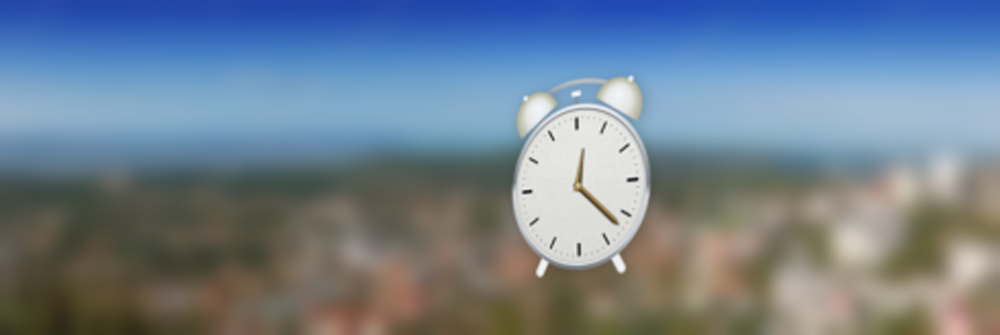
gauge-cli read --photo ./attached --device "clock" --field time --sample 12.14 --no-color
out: 12.22
